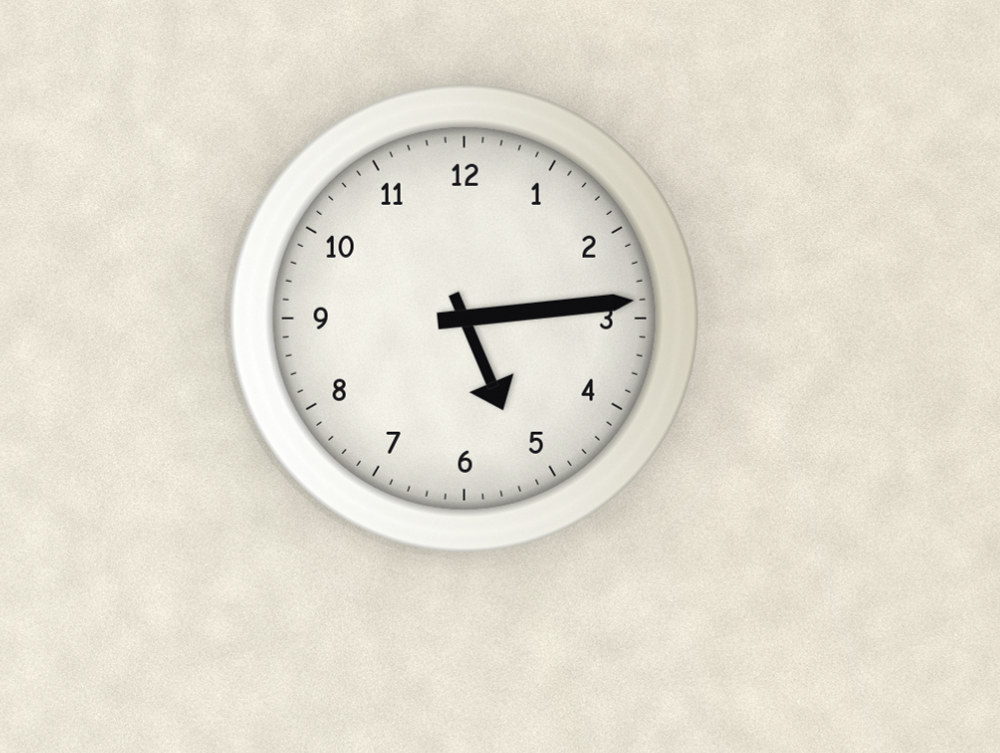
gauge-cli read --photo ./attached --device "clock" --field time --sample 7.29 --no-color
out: 5.14
